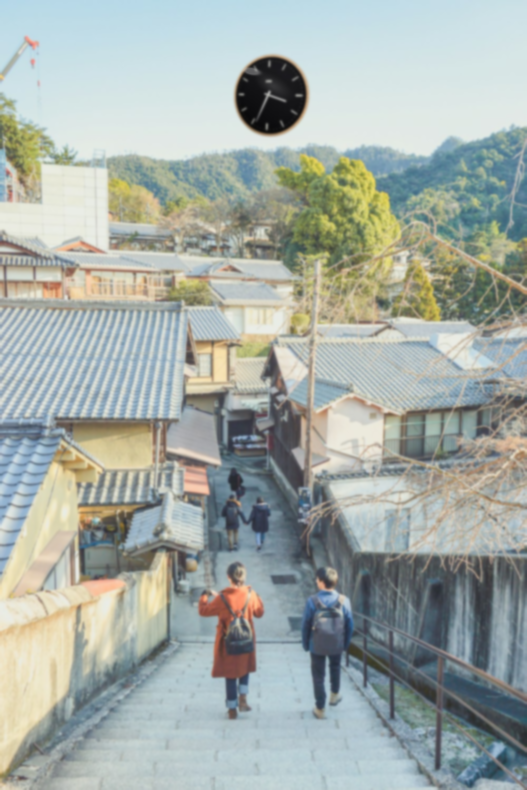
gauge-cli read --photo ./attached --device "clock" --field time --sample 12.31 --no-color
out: 3.34
